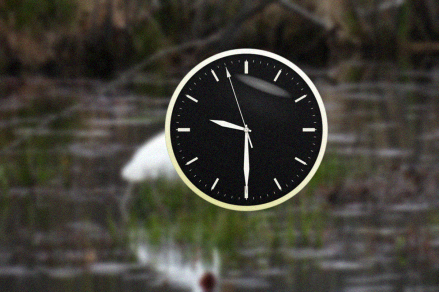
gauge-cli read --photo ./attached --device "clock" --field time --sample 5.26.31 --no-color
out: 9.29.57
